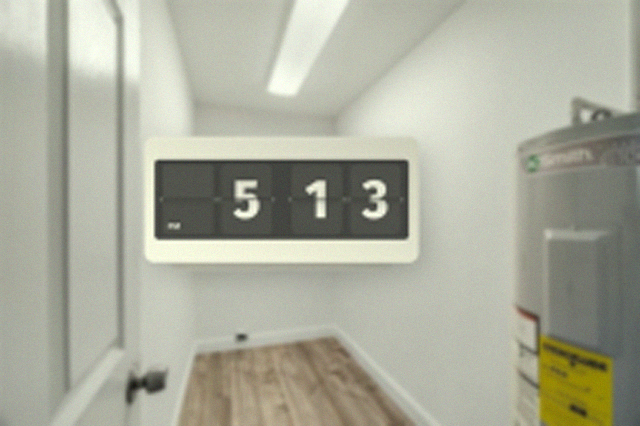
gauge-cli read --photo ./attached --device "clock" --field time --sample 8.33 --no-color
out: 5.13
